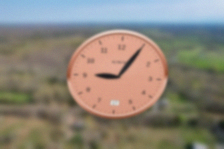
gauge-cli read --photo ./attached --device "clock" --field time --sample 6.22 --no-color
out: 9.05
